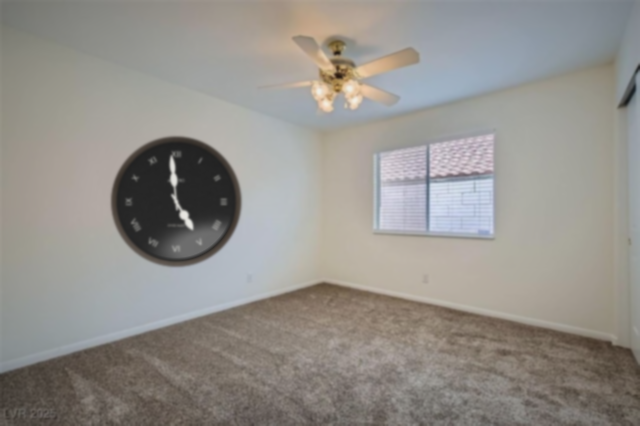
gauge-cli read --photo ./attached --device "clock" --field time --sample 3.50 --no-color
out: 4.59
